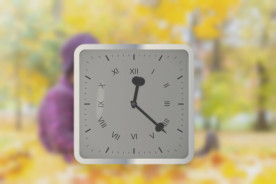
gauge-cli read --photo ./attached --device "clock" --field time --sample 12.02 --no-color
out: 12.22
